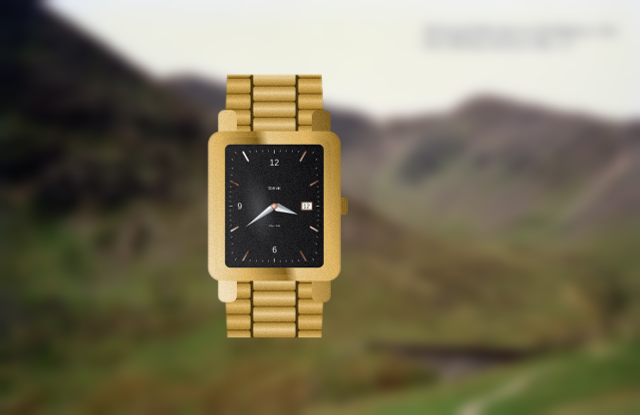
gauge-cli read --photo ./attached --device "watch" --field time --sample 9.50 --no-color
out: 3.39
